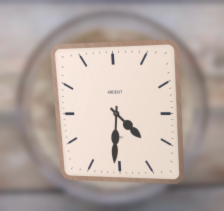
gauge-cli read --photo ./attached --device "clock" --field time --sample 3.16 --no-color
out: 4.31
